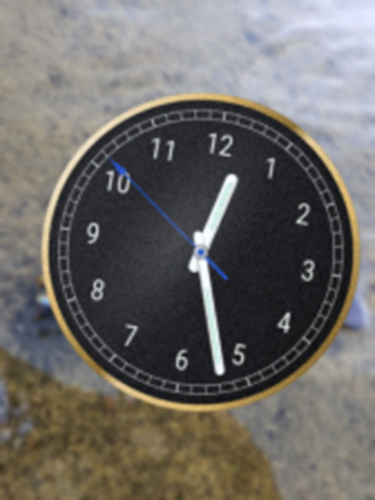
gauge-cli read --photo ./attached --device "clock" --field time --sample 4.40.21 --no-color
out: 12.26.51
